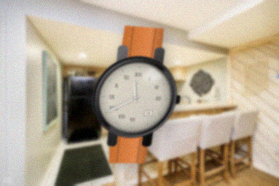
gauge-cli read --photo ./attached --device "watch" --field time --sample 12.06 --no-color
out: 11.40
